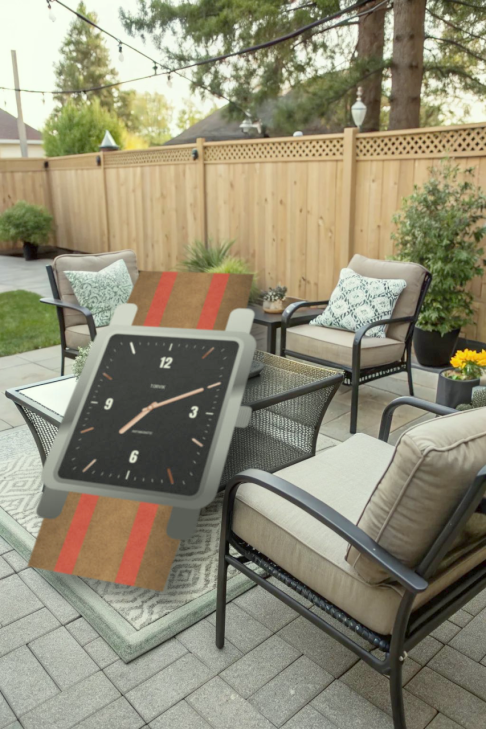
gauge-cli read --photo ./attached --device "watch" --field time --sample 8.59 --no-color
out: 7.10
